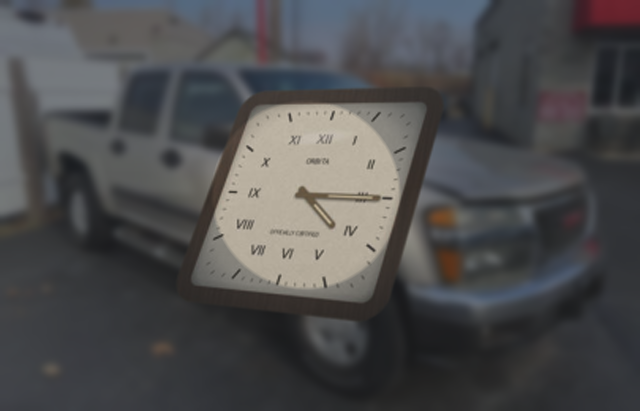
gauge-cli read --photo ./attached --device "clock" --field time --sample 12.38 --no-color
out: 4.15
